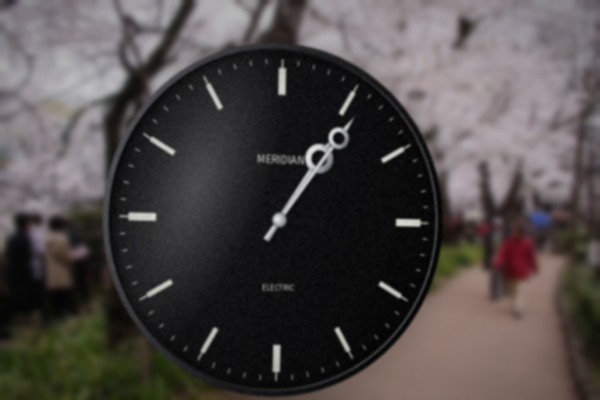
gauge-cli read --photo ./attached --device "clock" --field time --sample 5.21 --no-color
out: 1.06
